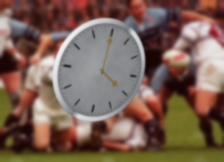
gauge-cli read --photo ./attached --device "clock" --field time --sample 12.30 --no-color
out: 4.00
